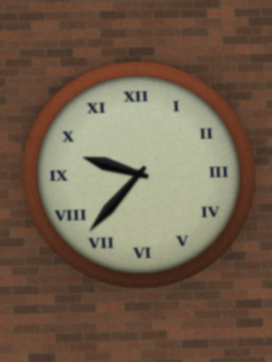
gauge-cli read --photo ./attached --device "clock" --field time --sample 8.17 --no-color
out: 9.37
